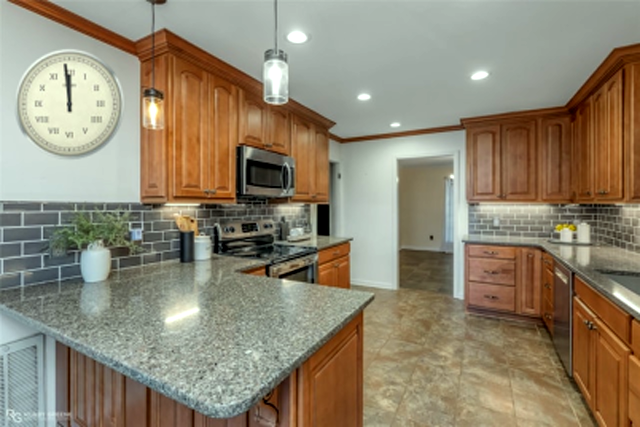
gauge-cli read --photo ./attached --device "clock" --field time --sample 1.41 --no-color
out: 11.59
